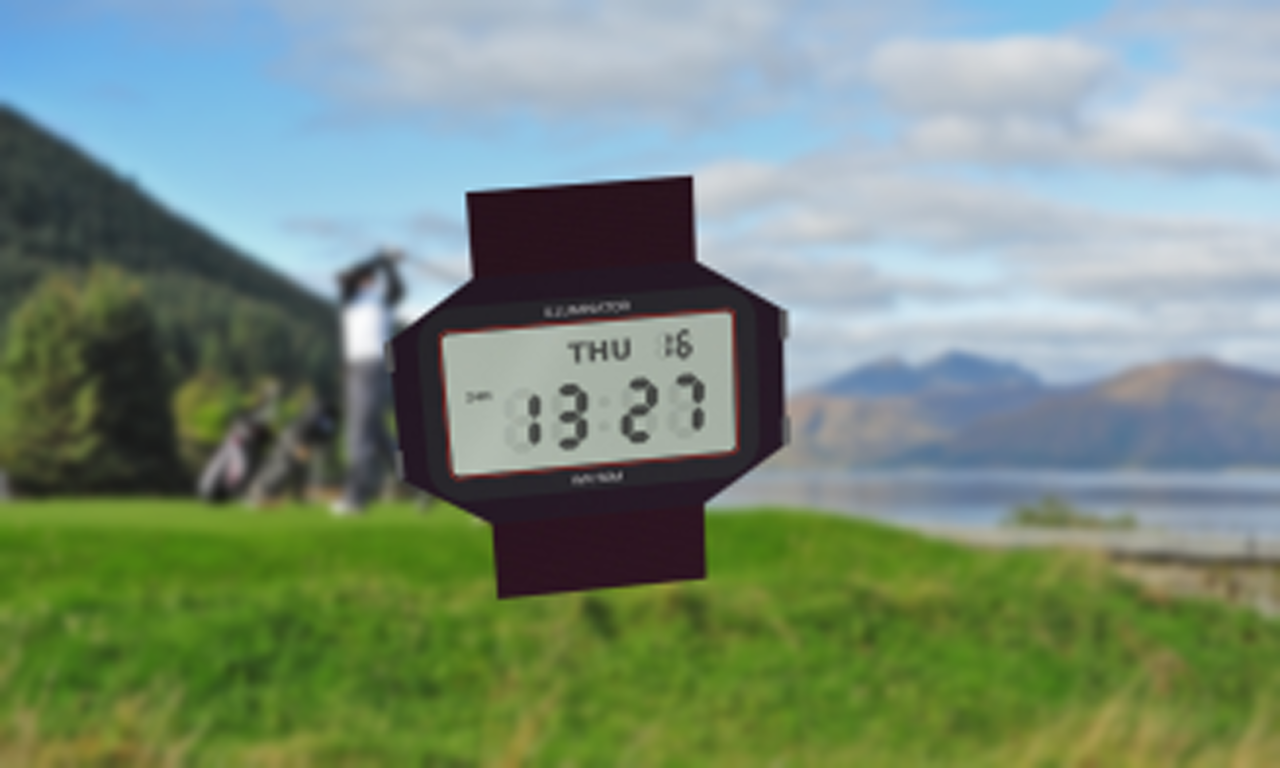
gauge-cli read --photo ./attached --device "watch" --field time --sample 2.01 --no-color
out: 13.27
